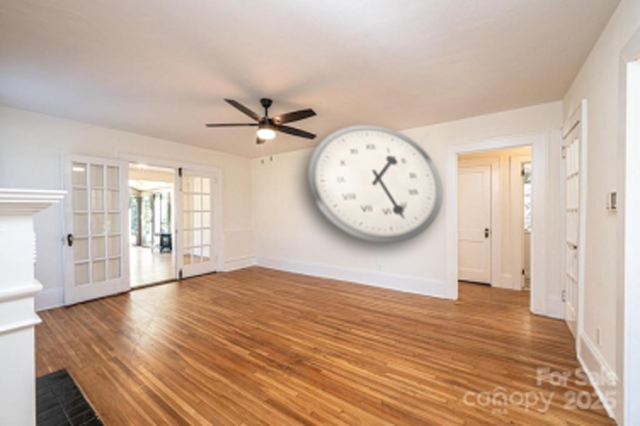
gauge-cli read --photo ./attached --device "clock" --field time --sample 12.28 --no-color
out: 1.27
